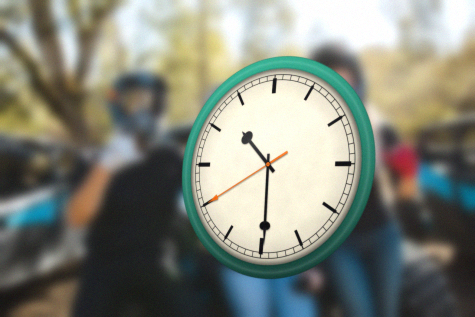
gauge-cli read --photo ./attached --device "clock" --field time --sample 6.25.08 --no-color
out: 10.29.40
